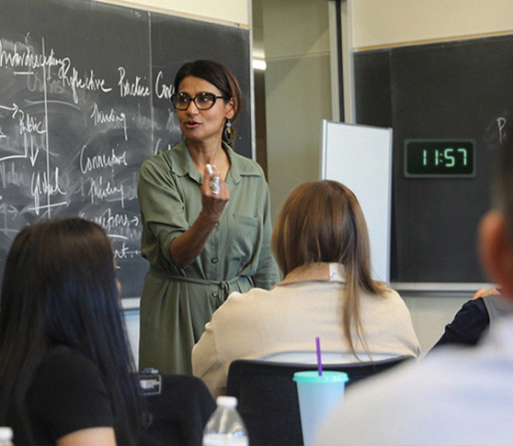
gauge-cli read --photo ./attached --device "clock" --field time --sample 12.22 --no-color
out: 11.57
